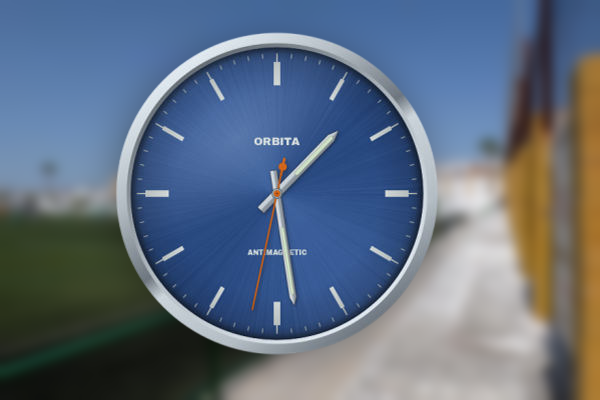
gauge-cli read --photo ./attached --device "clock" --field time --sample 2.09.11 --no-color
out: 1.28.32
